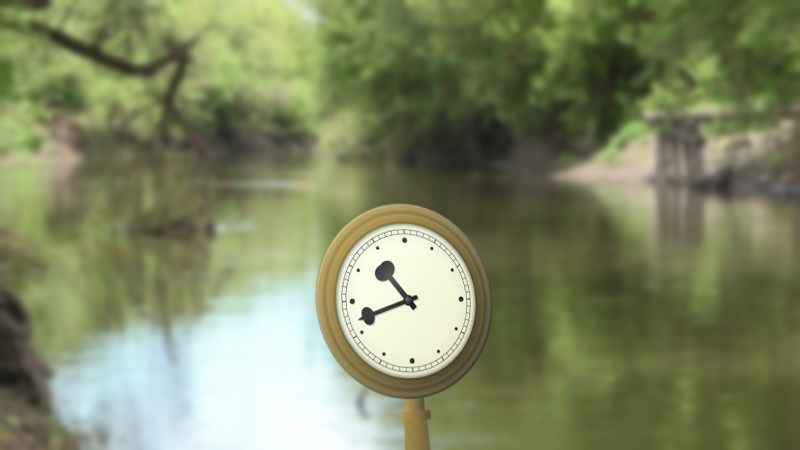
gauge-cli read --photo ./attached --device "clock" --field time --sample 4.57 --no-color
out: 10.42
